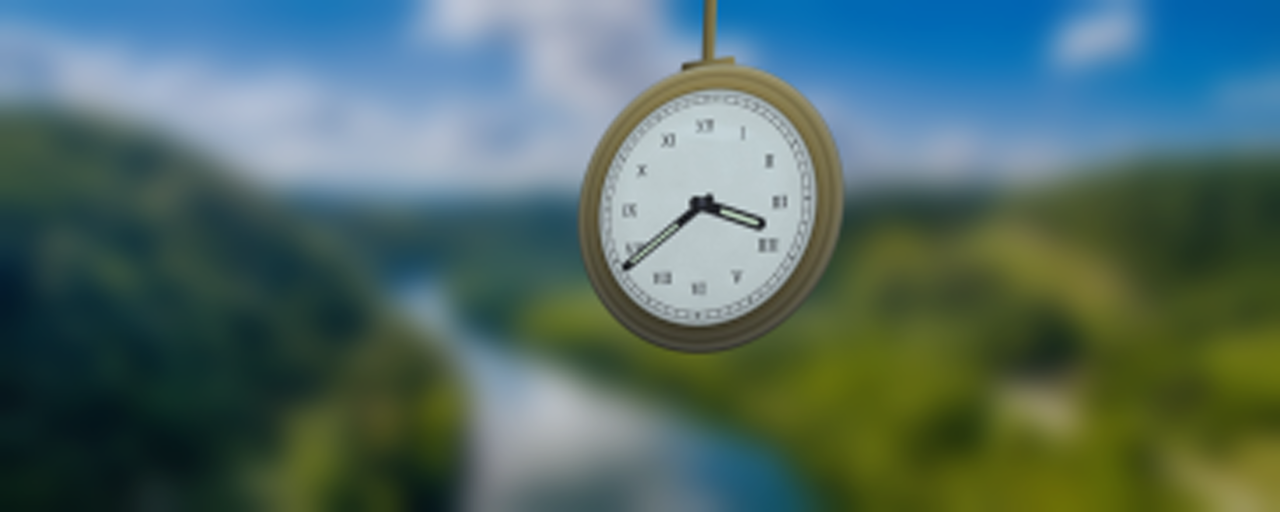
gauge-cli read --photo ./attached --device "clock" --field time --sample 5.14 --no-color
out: 3.39
